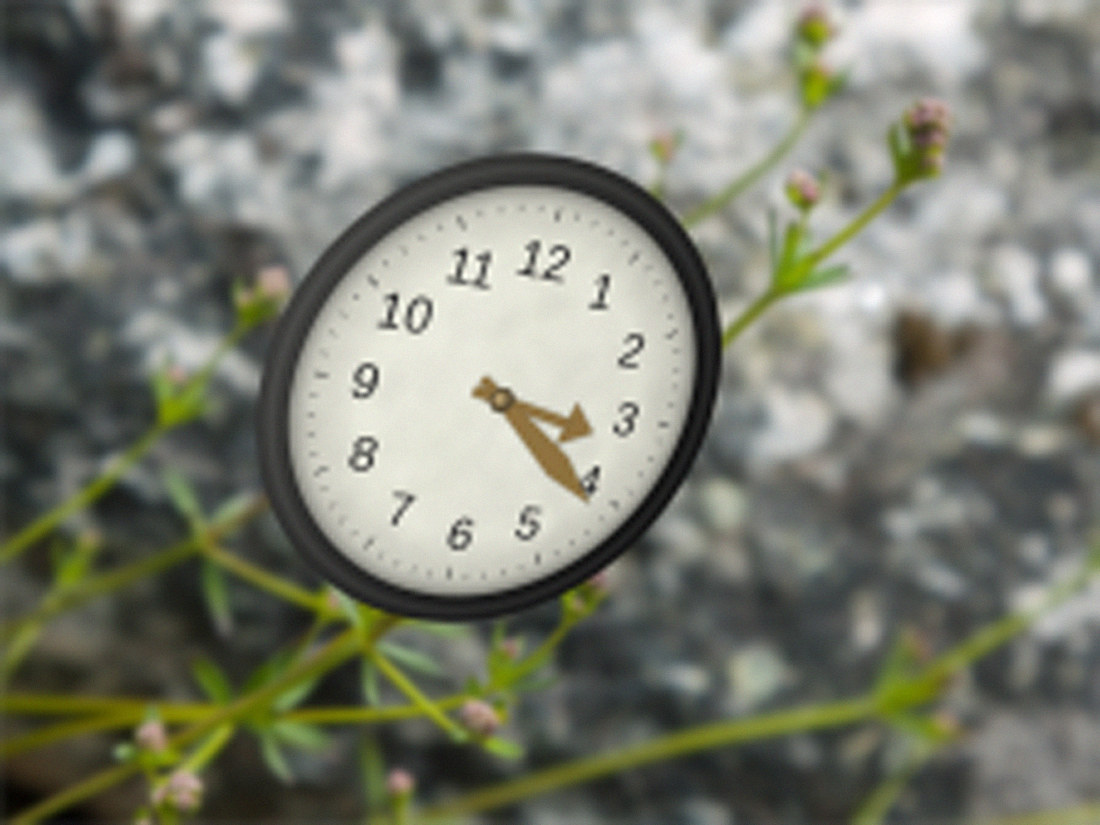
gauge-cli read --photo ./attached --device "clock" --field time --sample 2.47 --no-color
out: 3.21
